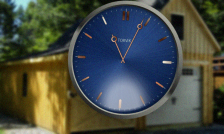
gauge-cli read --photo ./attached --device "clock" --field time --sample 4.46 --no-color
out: 11.04
